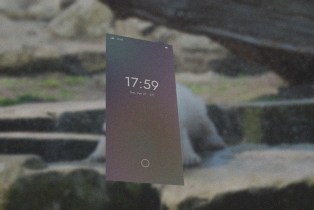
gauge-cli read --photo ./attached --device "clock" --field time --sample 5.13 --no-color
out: 17.59
